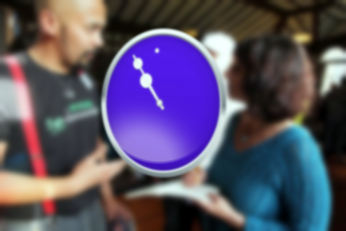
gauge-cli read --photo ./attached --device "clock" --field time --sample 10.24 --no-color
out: 10.55
